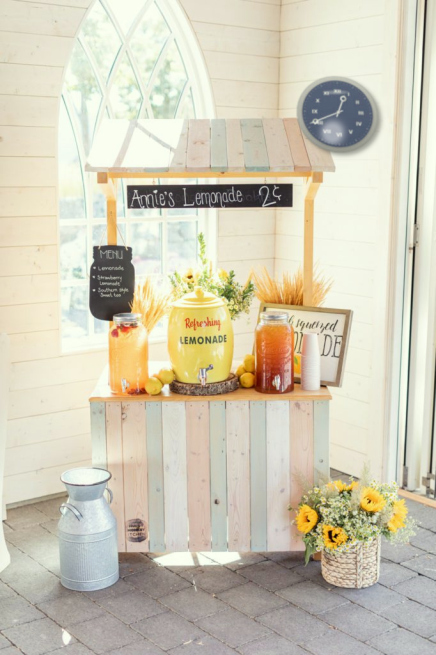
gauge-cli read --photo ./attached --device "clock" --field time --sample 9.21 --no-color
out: 12.41
